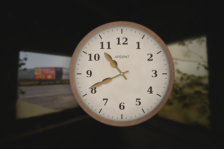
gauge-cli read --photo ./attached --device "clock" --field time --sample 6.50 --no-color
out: 10.41
